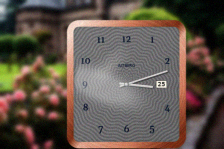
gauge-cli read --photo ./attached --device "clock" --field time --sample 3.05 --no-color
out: 3.12
